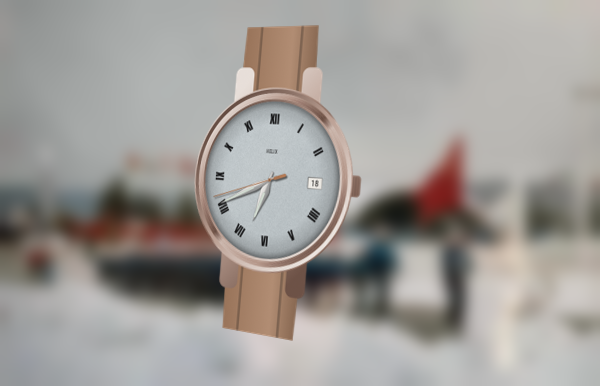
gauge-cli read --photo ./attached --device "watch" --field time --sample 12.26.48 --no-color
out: 6.40.42
